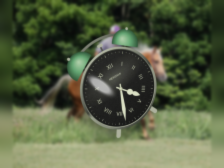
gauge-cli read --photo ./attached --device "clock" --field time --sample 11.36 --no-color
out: 4.33
